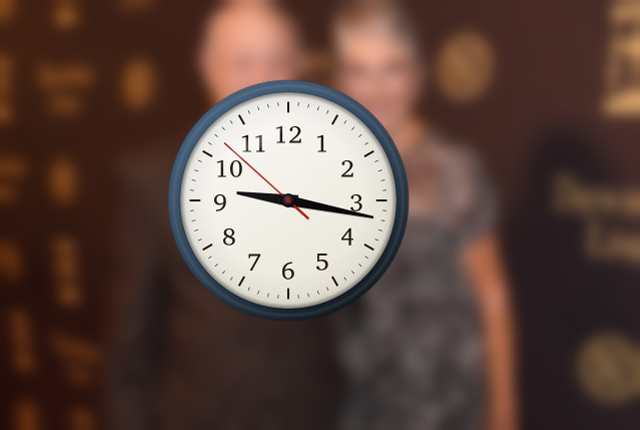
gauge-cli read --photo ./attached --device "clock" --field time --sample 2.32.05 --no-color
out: 9.16.52
